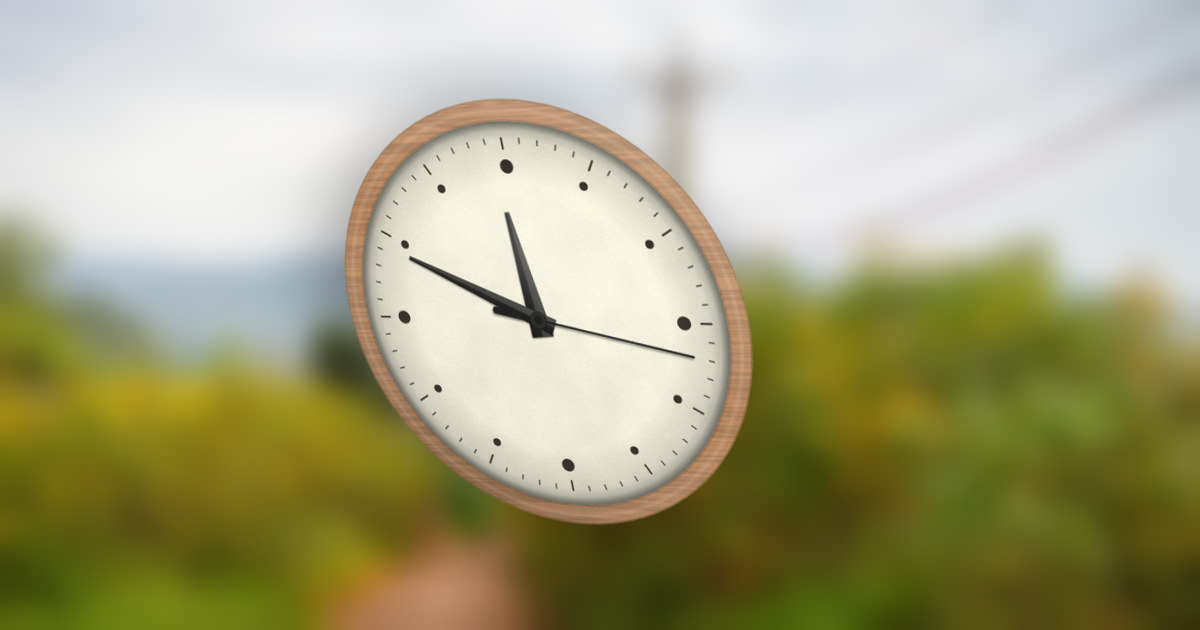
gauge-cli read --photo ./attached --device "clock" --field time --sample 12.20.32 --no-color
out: 11.49.17
